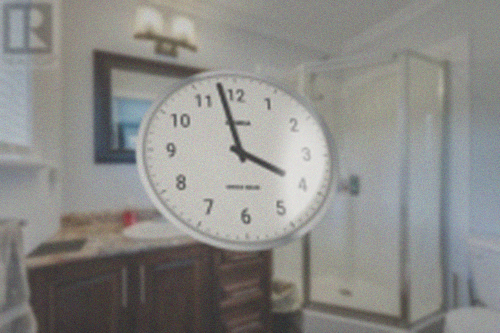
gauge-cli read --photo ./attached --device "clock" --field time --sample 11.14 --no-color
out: 3.58
